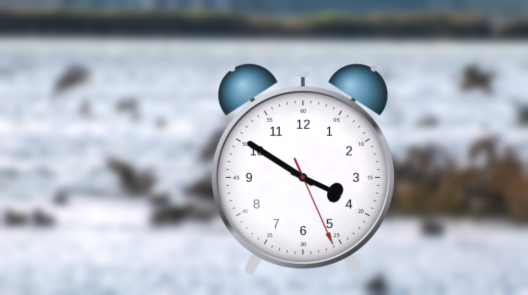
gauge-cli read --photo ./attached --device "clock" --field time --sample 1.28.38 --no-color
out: 3.50.26
